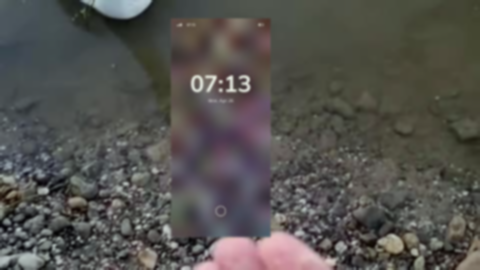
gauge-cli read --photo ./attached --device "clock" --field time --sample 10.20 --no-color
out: 7.13
